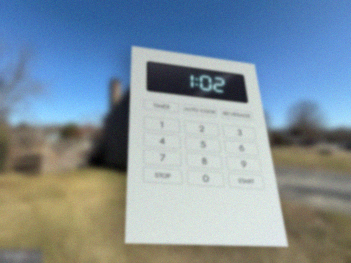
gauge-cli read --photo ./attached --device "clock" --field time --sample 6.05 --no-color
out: 1.02
